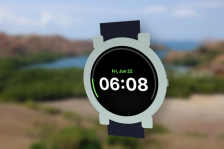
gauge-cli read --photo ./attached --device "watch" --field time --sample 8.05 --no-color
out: 6.08
